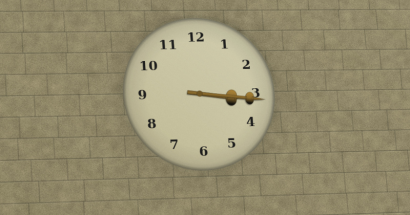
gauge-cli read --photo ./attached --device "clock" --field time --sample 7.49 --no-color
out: 3.16
